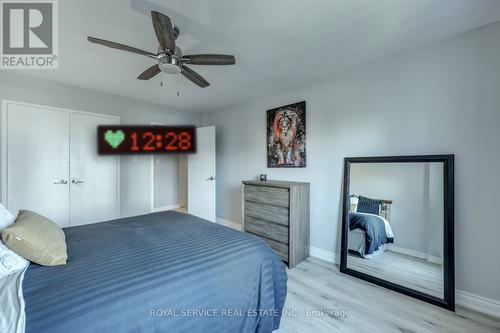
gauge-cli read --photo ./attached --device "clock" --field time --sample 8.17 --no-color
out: 12.28
